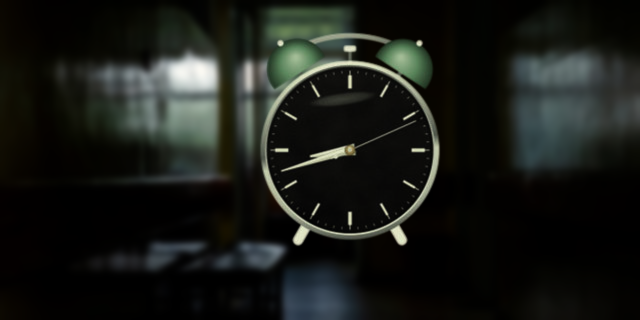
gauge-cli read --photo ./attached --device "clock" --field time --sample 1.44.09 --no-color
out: 8.42.11
